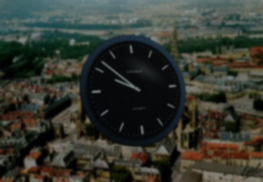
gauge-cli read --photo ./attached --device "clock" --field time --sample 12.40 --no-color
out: 9.52
